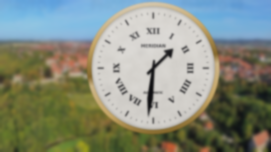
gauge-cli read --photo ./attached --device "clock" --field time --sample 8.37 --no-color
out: 1.31
